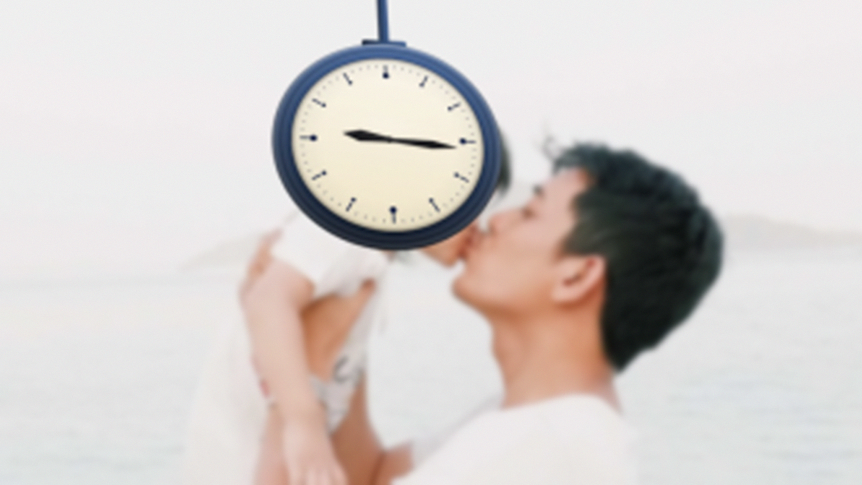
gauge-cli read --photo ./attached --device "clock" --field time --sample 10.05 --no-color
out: 9.16
